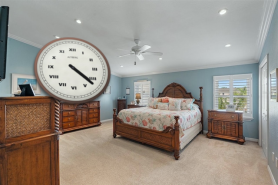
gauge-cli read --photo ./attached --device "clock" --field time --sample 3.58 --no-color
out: 4.22
